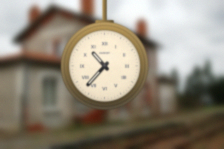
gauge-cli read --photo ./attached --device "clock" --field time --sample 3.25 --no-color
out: 10.37
